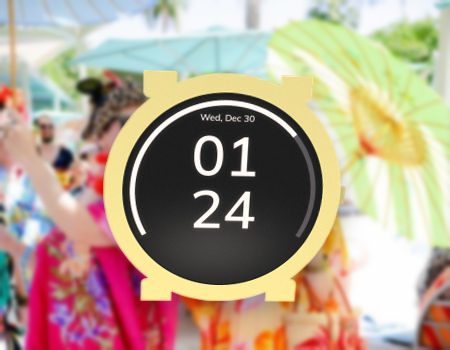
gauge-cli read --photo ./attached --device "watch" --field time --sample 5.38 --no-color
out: 1.24
